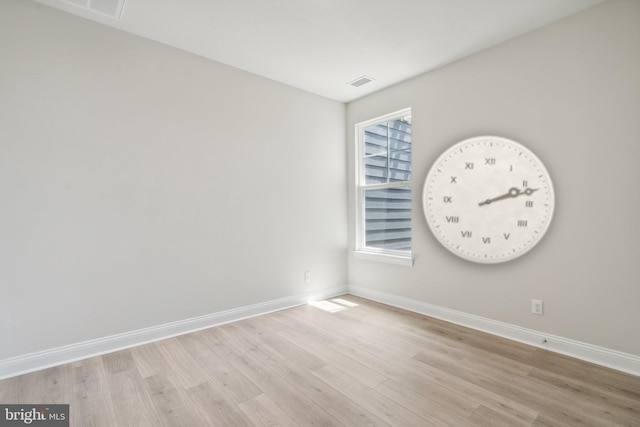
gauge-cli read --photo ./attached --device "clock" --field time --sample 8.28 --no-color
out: 2.12
